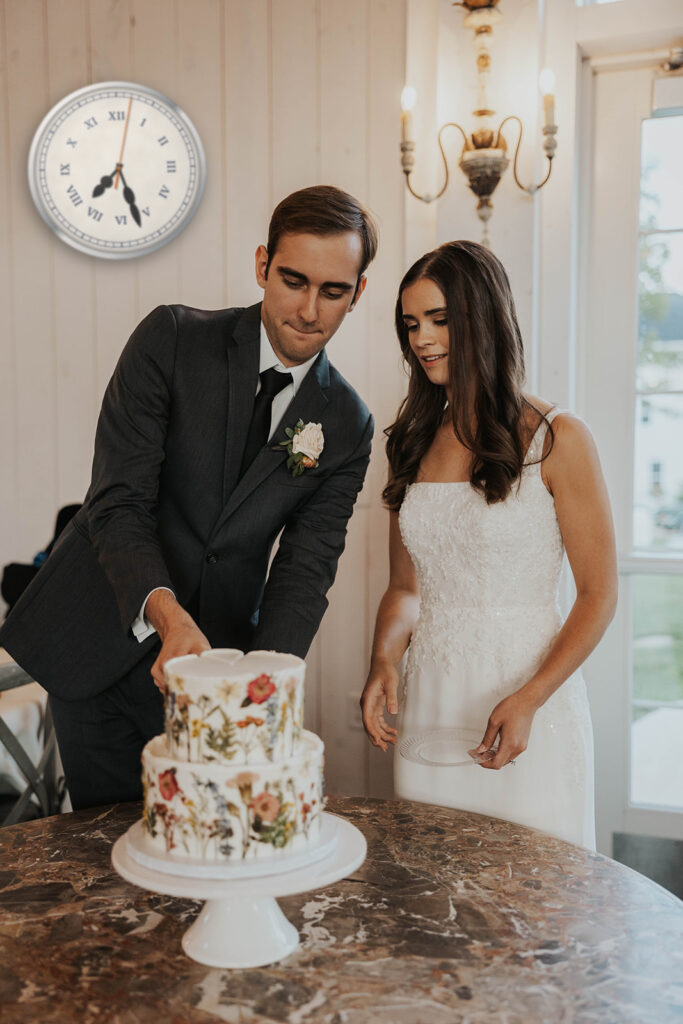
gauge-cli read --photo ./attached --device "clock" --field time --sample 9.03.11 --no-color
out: 7.27.02
